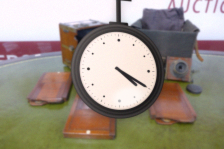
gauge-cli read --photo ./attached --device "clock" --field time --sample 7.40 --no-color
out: 4.20
